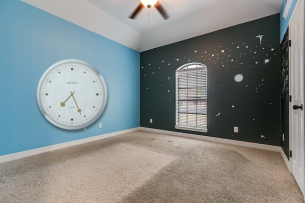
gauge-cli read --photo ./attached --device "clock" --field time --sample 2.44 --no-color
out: 7.26
